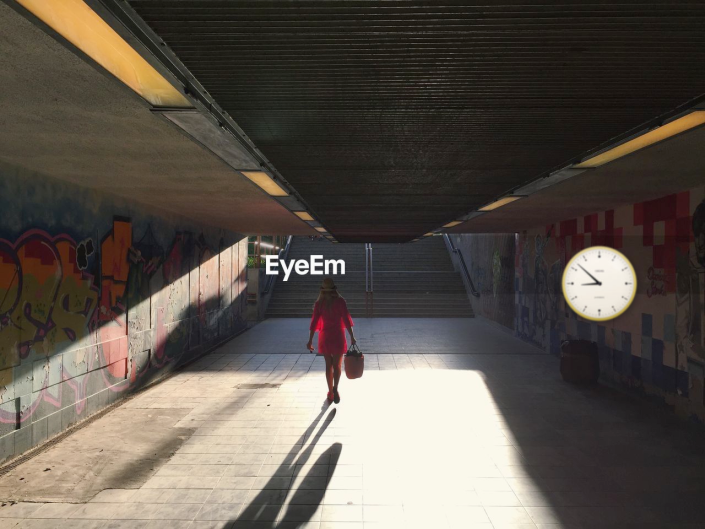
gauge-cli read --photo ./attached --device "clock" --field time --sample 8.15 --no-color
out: 8.52
